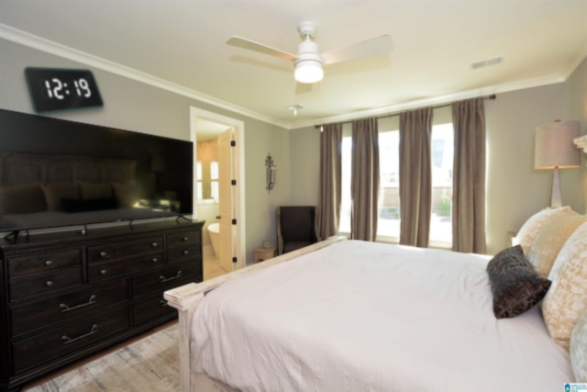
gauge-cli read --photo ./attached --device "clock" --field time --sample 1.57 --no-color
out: 12.19
